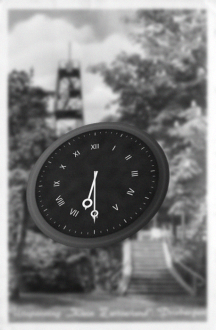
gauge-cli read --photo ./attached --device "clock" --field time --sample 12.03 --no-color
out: 6.30
